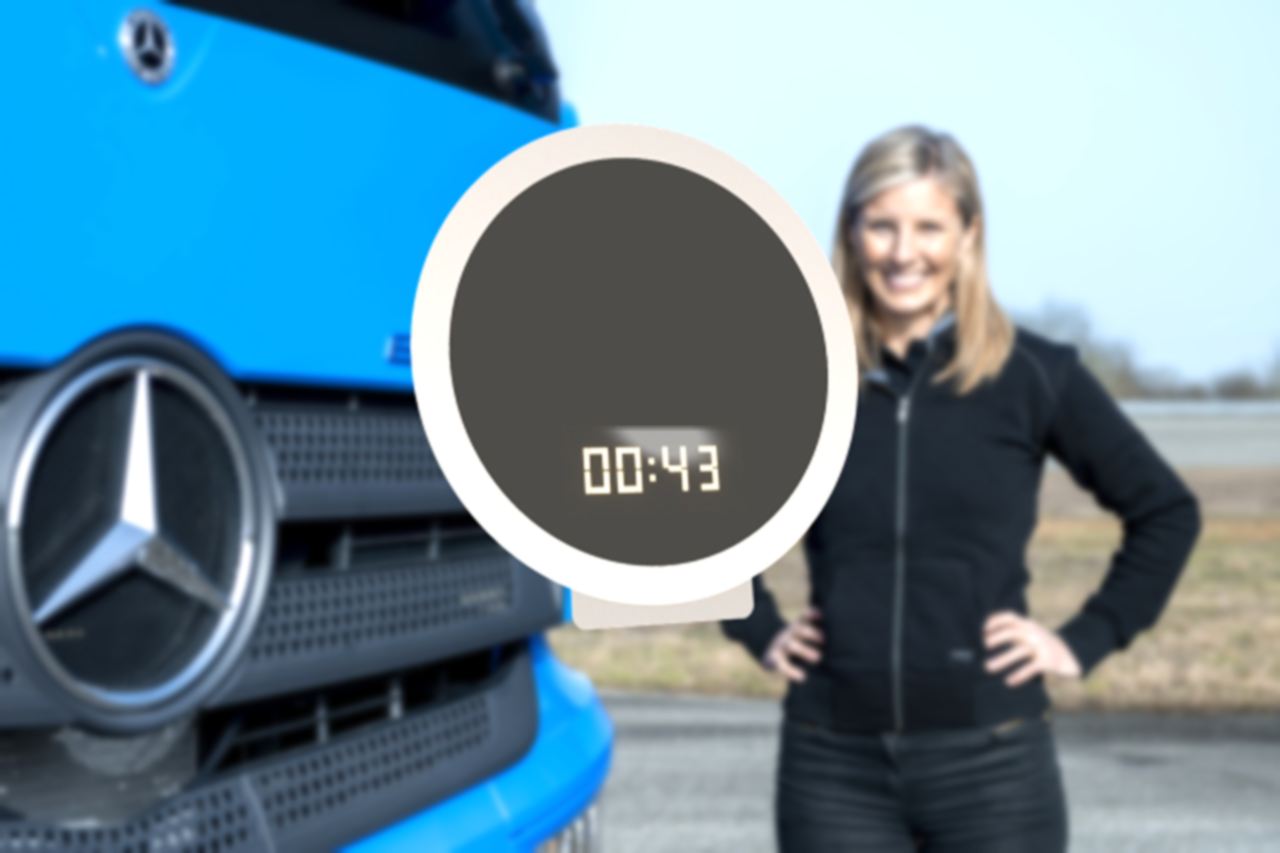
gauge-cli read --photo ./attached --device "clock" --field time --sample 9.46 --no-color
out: 0.43
